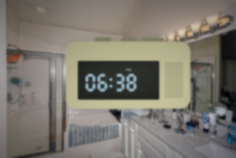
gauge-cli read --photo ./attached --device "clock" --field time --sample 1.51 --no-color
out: 6.38
